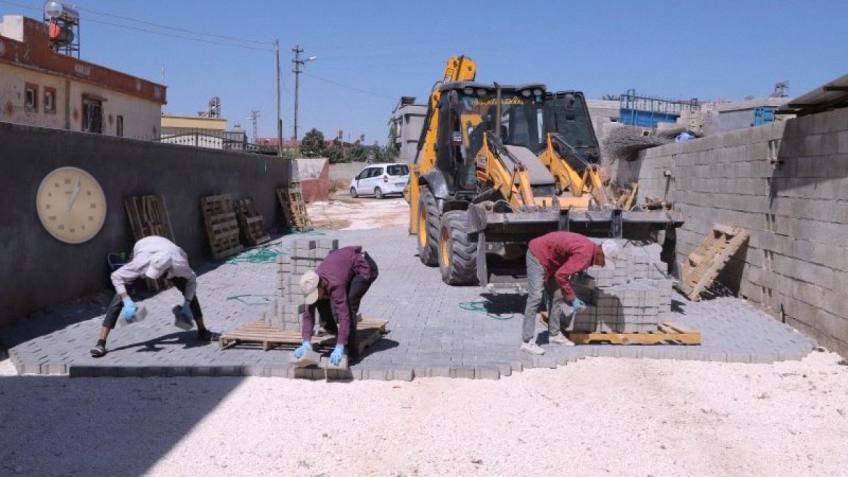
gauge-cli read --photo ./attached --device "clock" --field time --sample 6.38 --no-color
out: 1.04
